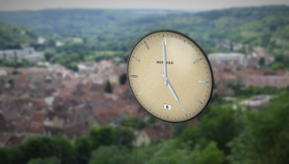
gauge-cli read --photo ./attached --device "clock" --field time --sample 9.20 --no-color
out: 5.00
